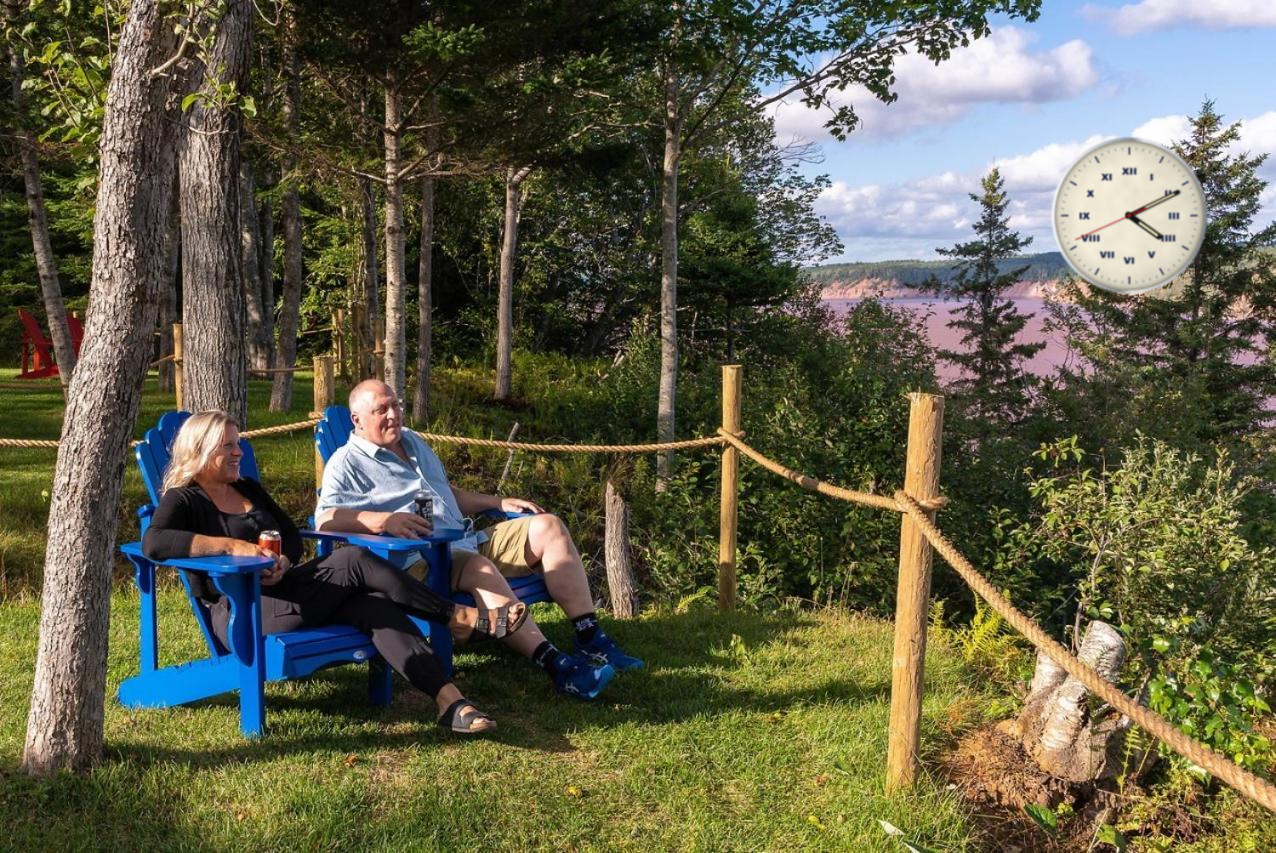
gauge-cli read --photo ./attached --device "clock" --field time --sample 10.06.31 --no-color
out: 4.10.41
